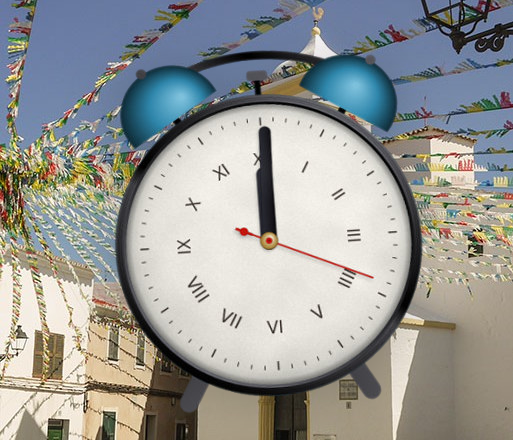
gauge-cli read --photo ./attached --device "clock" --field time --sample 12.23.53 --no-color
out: 12.00.19
